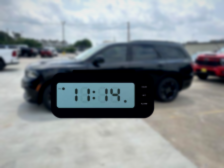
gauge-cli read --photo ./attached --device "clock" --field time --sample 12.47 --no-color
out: 11.14
